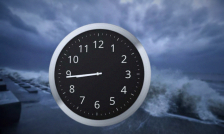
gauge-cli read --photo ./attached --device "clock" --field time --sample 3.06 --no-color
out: 8.44
